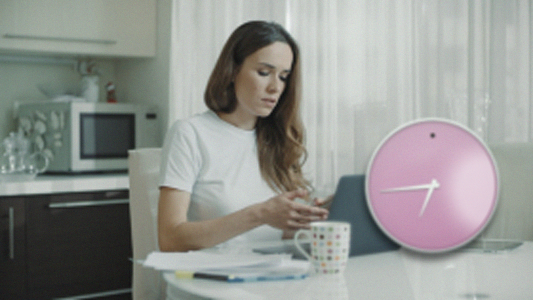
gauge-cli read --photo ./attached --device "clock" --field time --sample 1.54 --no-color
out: 6.44
